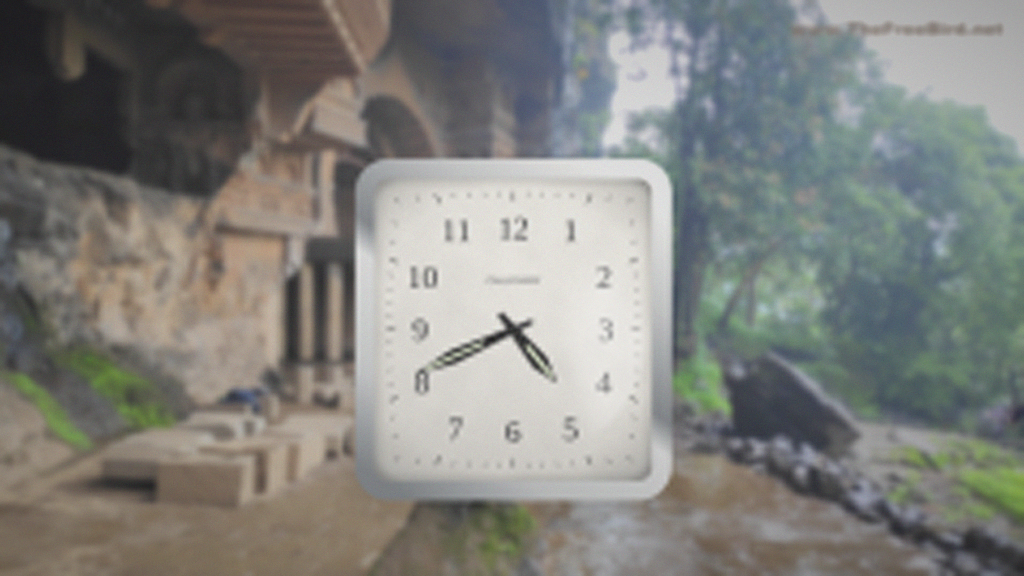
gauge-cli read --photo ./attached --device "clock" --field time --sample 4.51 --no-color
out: 4.41
